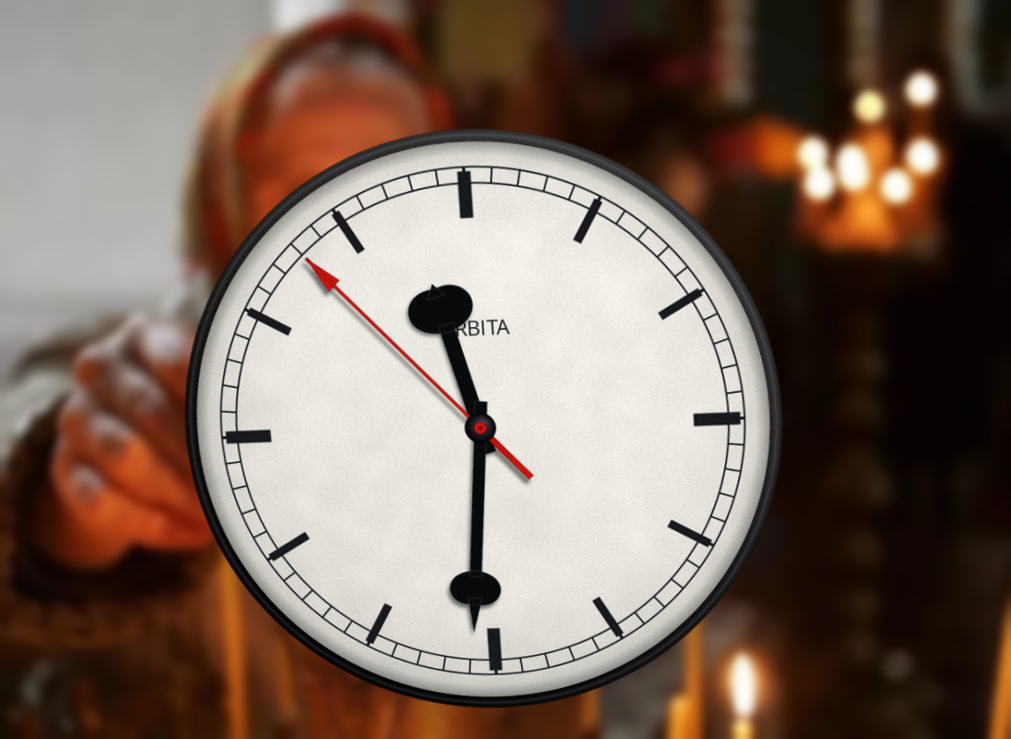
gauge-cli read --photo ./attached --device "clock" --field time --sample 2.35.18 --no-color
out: 11.30.53
